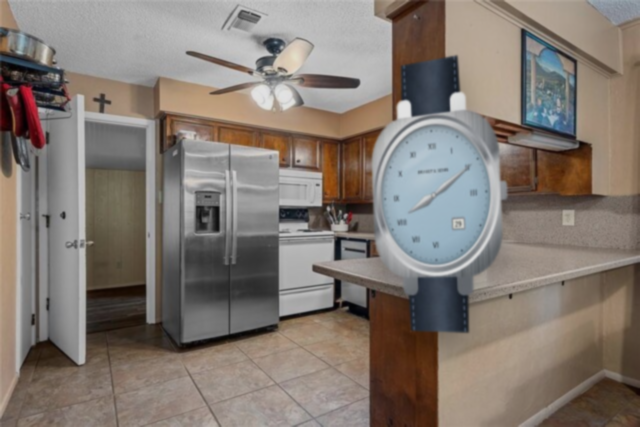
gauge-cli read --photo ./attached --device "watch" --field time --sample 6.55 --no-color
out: 8.10
